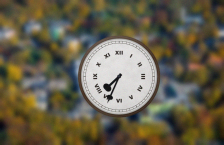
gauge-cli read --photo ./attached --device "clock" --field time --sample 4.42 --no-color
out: 7.34
